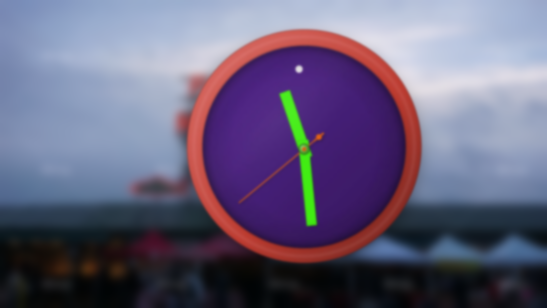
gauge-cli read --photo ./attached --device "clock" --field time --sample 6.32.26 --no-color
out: 11.29.39
